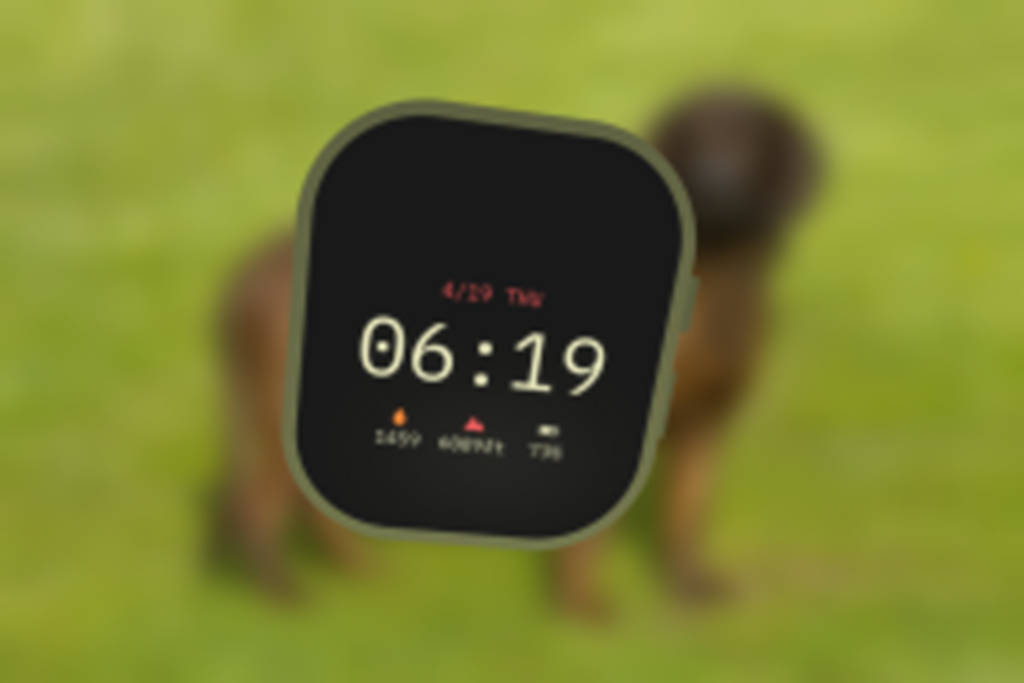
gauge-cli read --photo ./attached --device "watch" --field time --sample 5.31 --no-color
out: 6.19
